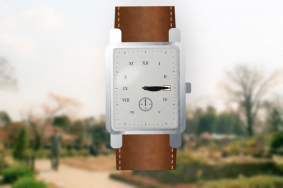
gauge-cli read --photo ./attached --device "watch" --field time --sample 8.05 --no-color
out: 3.15
